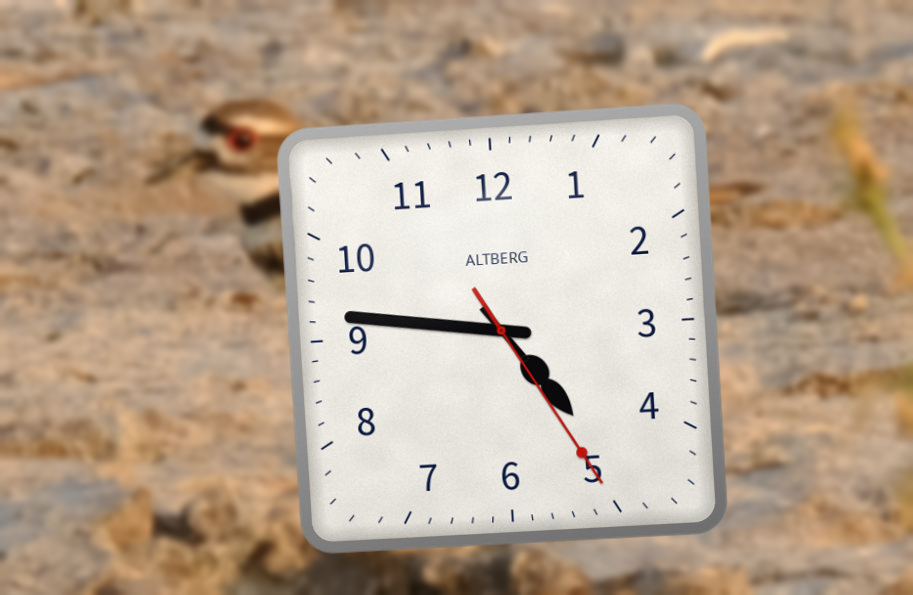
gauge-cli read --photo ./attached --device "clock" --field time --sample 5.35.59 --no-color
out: 4.46.25
